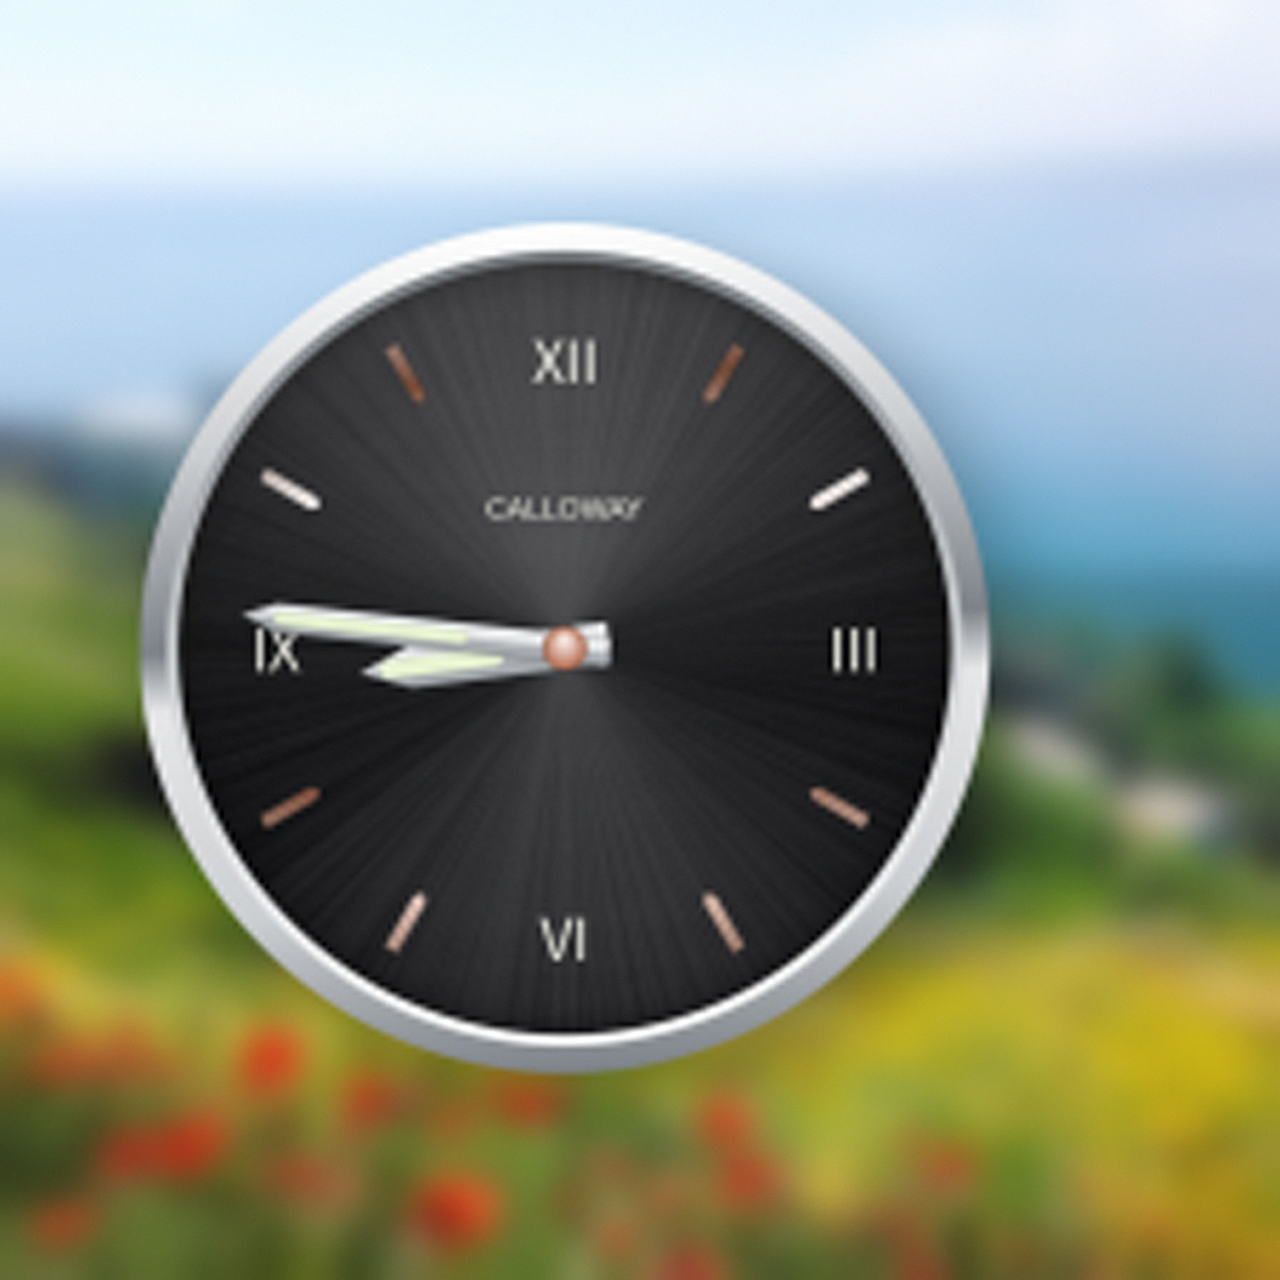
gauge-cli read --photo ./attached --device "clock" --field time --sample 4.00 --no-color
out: 8.46
